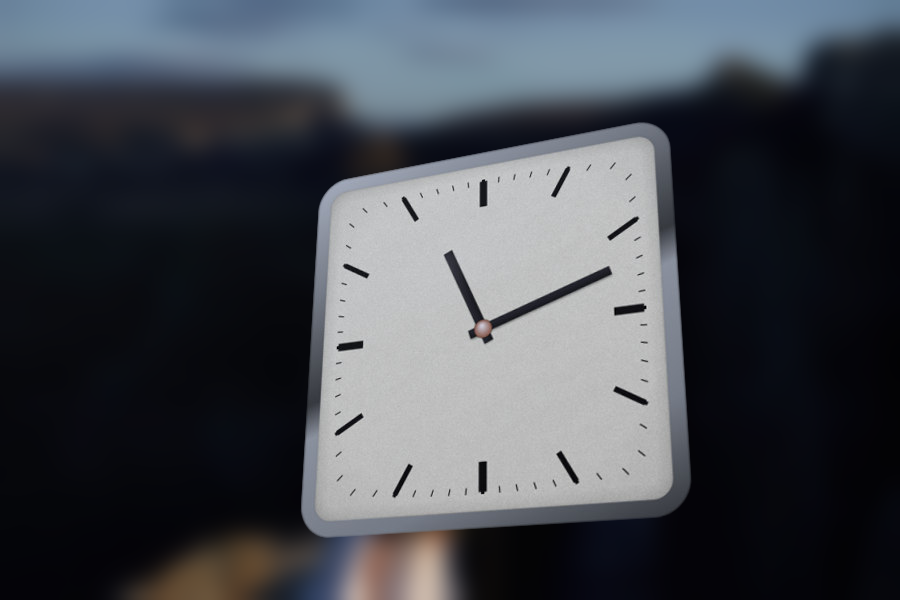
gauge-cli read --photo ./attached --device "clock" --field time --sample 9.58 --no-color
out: 11.12
